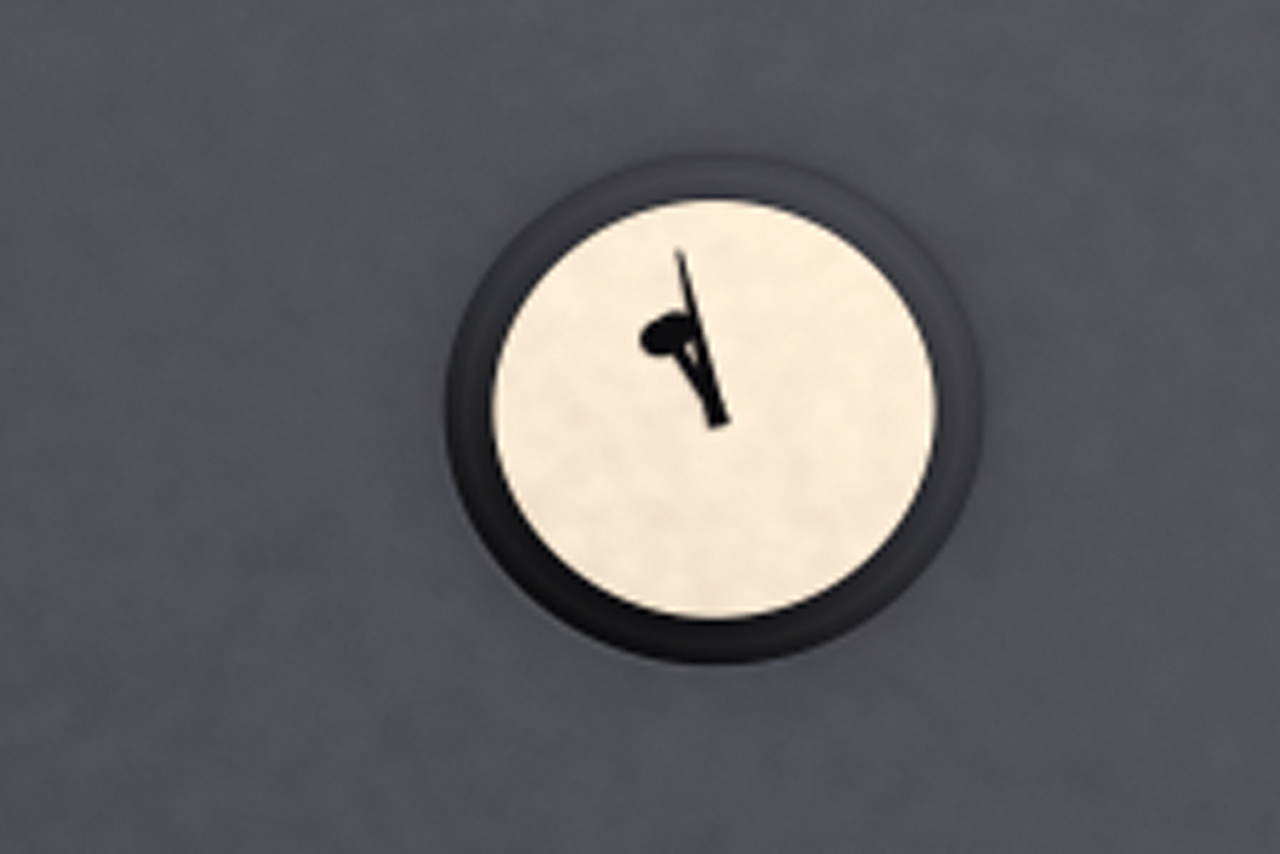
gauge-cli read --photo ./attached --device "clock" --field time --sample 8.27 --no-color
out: 10.58
